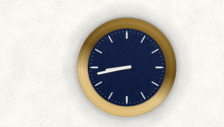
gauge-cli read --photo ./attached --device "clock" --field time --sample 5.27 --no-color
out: 8.43
